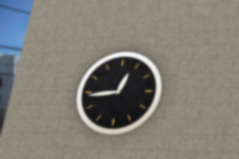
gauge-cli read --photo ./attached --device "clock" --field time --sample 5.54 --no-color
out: 12.44
